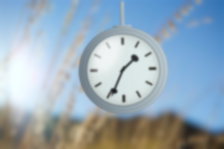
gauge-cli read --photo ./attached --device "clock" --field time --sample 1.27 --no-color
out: 1.34
